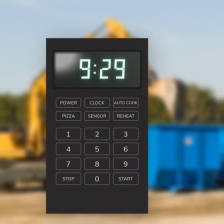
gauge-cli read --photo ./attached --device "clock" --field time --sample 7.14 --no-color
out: 9.29
